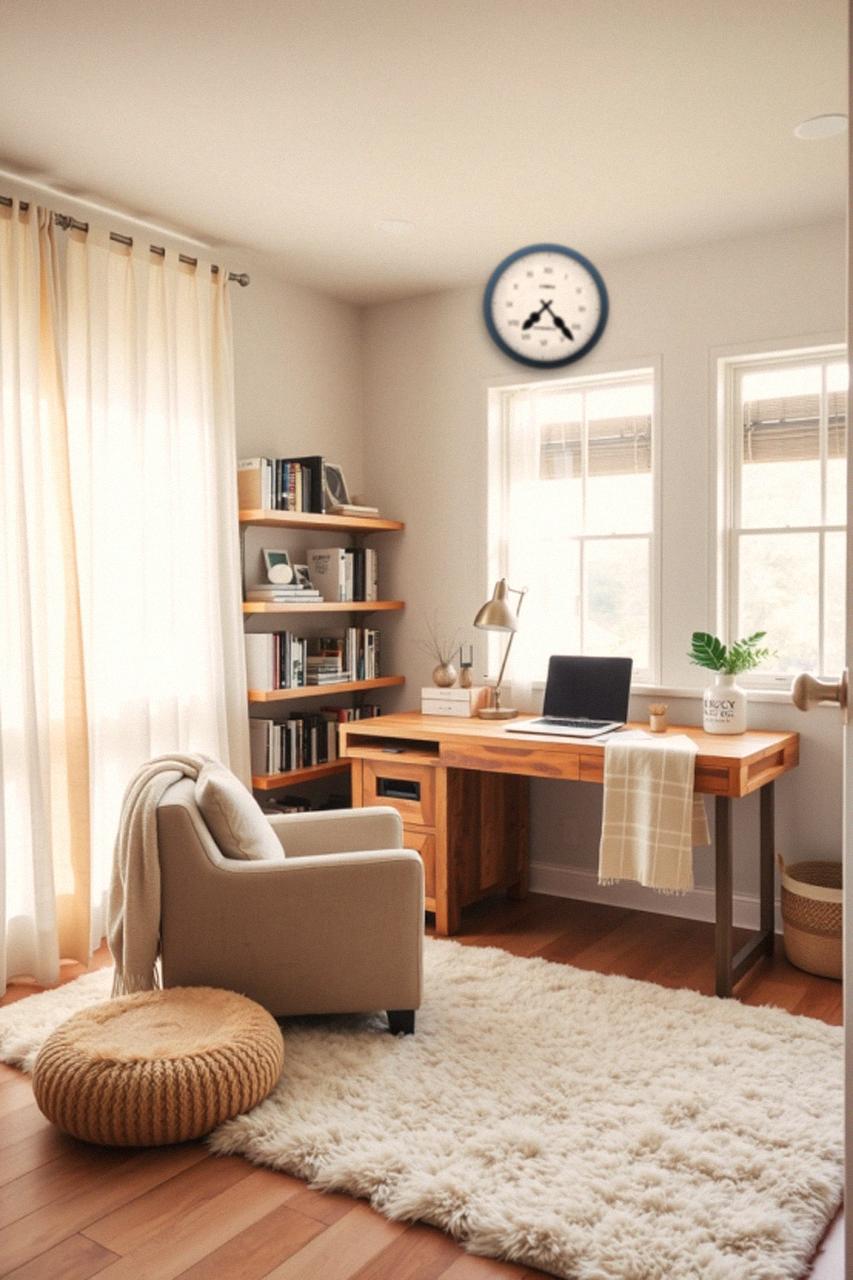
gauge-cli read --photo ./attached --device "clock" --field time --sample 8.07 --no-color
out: 7.23
